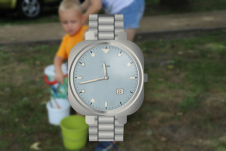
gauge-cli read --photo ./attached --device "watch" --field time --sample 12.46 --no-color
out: 11.43
